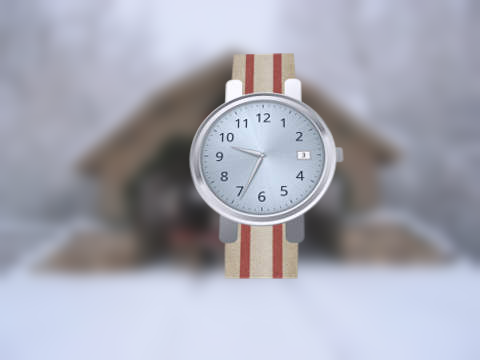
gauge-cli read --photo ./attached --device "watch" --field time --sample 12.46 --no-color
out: 9.34
